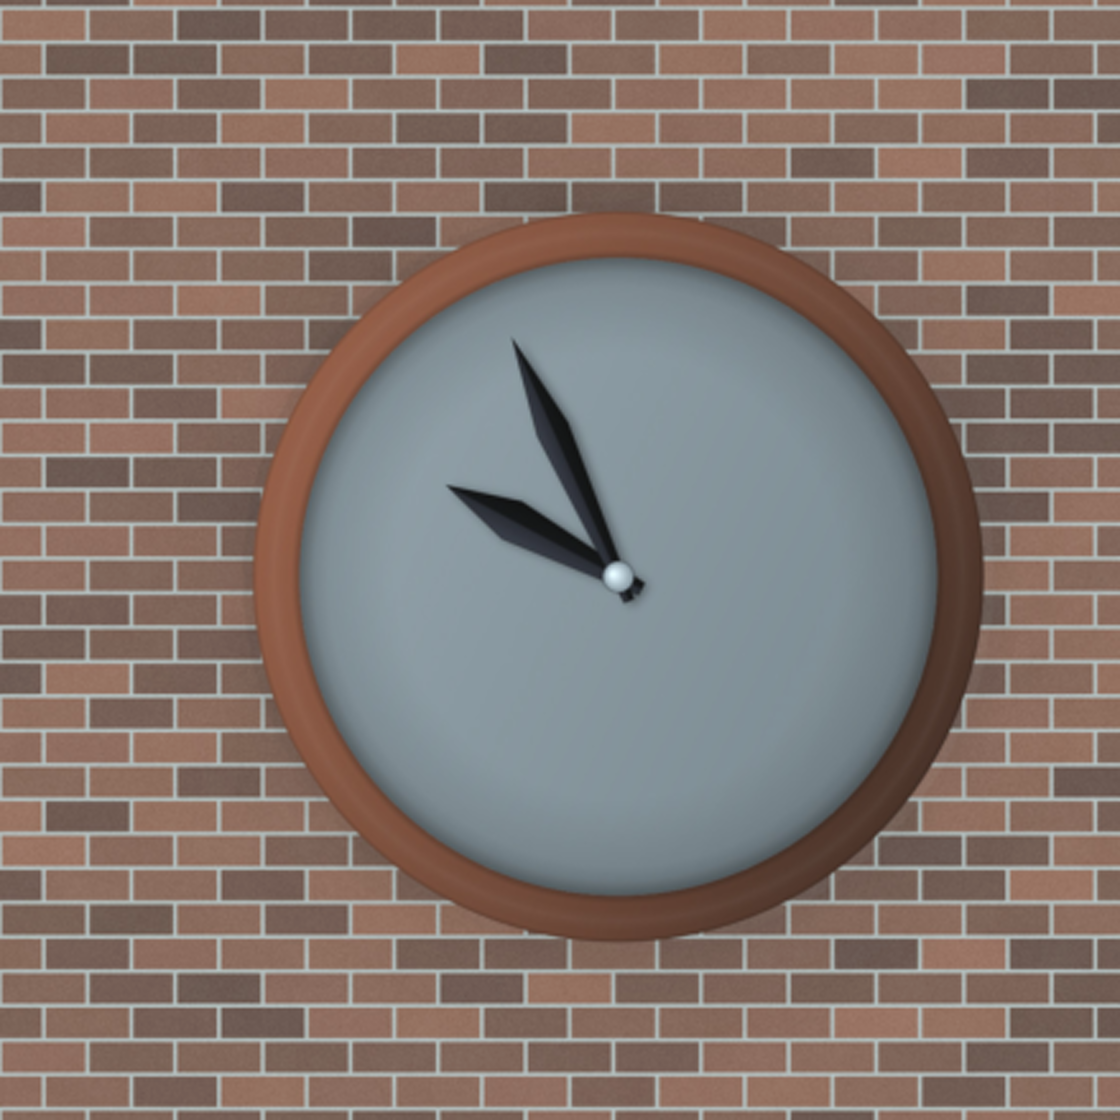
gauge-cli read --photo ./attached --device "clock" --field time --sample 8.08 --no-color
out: 9.56
